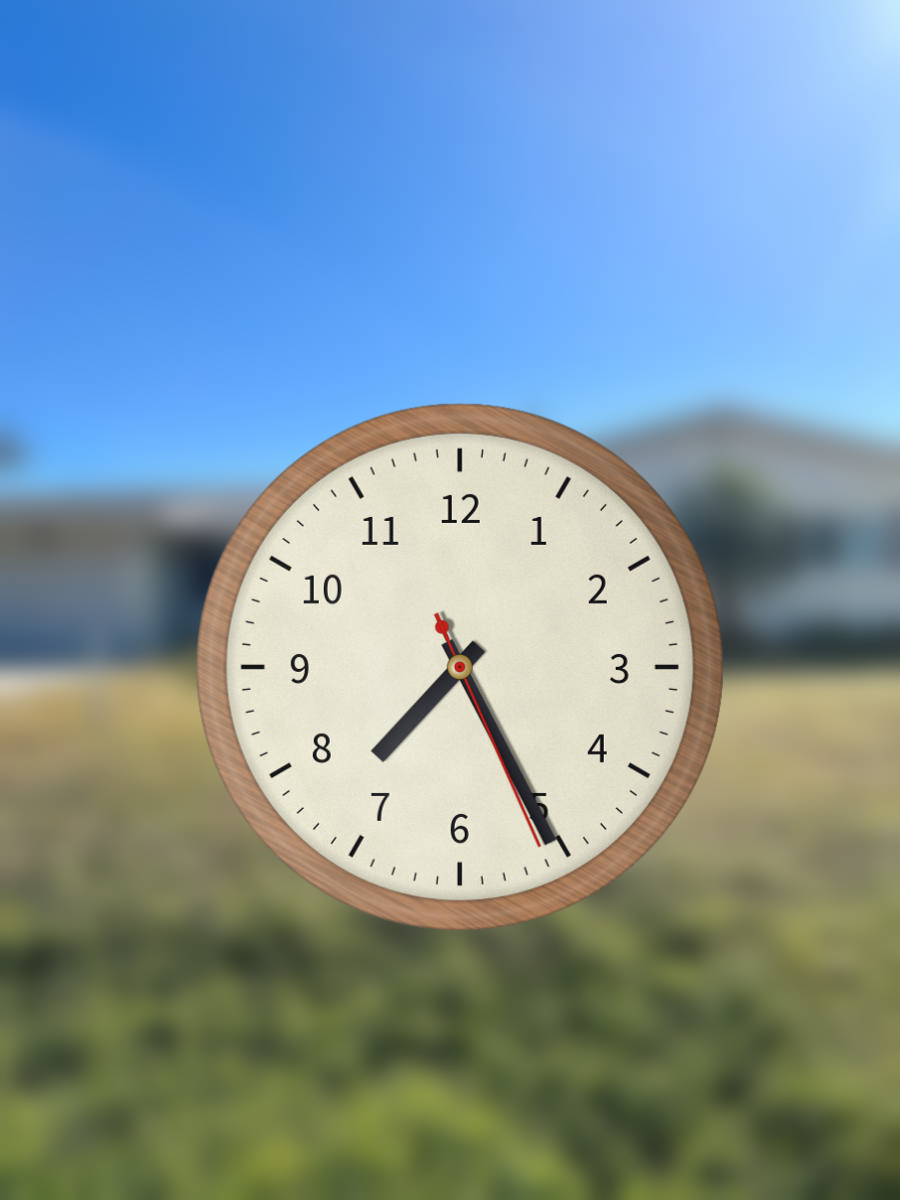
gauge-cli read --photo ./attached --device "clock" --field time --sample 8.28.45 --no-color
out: 7.25.26
